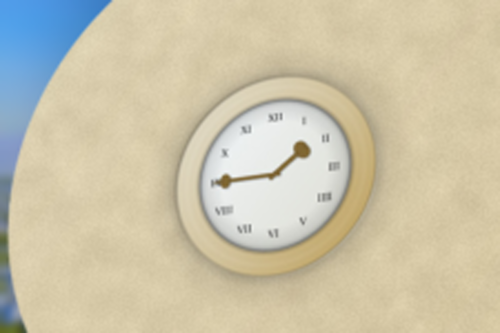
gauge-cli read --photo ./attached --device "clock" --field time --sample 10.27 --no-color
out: 1.45
